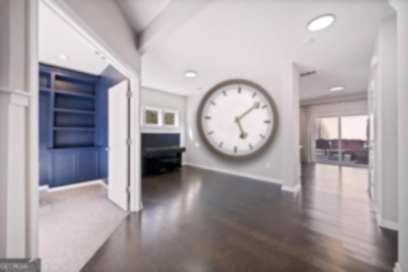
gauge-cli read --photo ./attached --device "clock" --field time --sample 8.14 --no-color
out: 5.08
